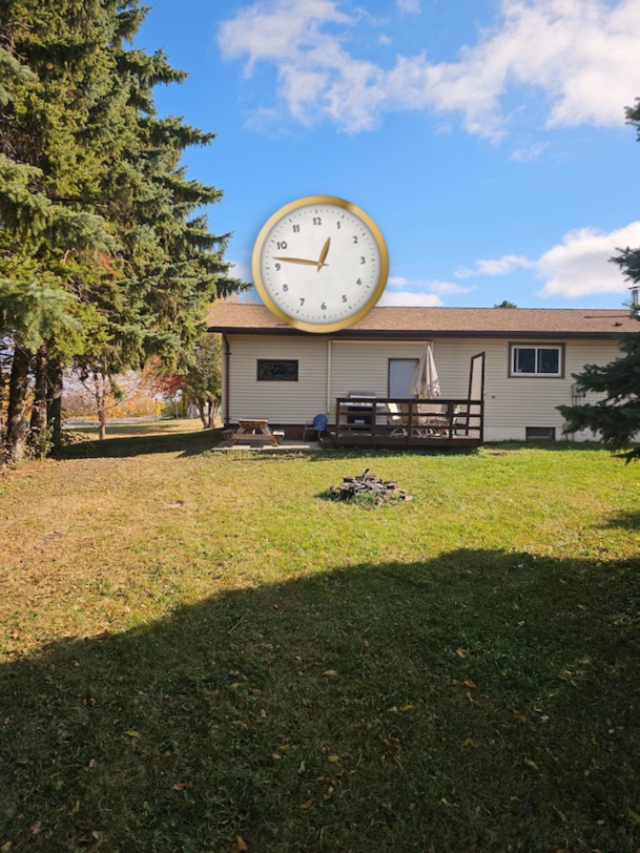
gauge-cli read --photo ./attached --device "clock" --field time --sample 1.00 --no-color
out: 12.47
